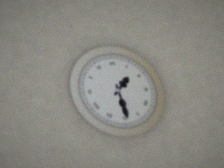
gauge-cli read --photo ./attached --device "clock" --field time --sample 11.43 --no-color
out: 1.29
